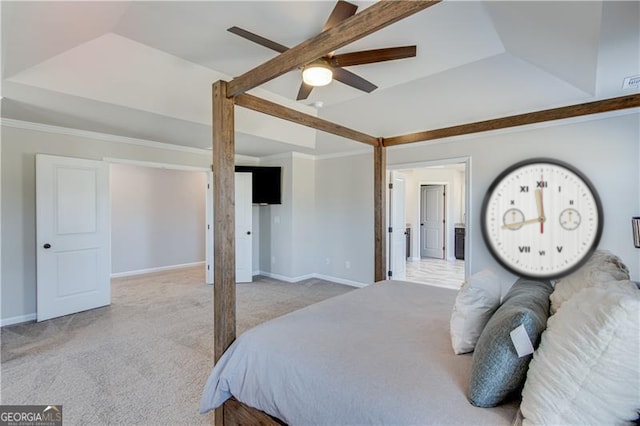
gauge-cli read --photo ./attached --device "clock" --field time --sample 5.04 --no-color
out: 11.43
